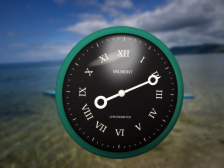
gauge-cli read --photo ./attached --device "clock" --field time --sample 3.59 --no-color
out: 8.11
